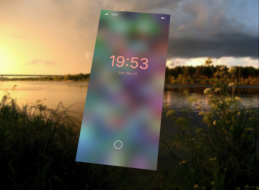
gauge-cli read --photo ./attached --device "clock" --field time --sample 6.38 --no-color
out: 19.53
